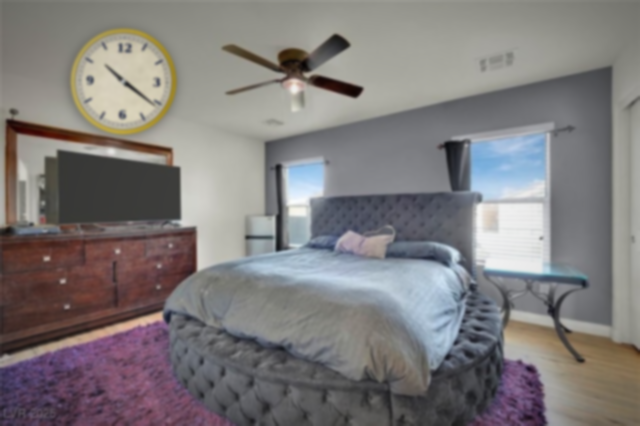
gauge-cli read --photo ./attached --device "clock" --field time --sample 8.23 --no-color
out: 10.21
